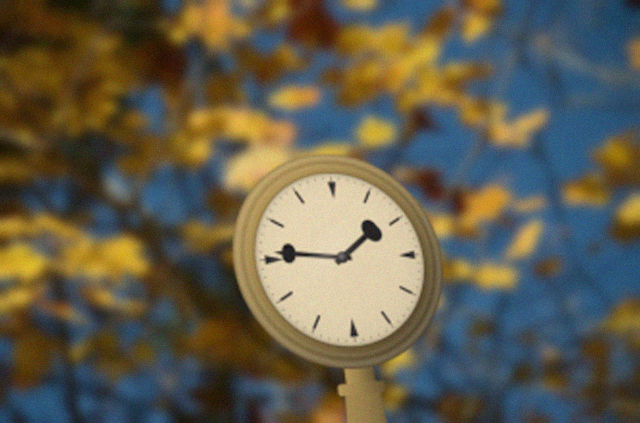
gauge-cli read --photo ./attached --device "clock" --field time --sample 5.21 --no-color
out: 1.46
